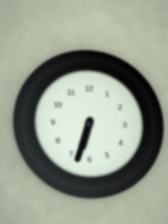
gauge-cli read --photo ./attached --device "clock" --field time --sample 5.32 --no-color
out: 6.33
